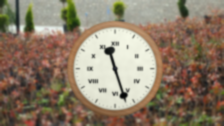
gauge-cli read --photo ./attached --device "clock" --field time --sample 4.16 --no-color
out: 11.27
